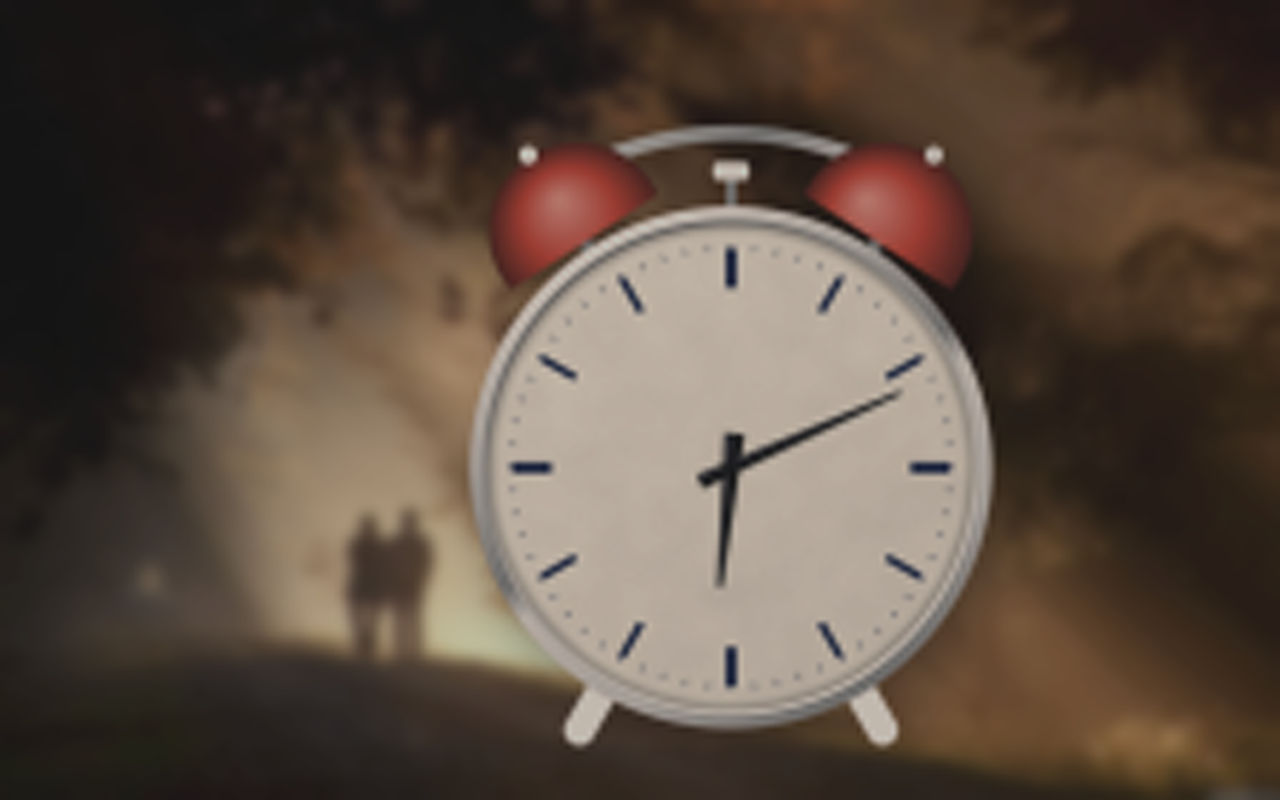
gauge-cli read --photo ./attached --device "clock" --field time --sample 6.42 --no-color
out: 6.11
